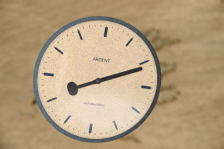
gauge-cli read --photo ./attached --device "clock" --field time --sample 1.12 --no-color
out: 8.11
